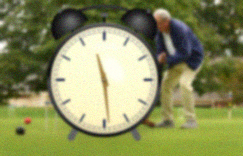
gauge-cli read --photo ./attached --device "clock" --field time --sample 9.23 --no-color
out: 11.29
